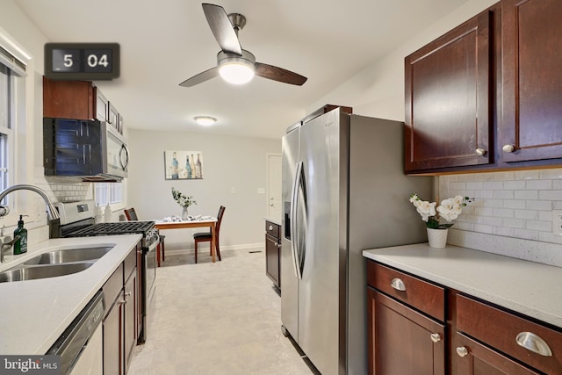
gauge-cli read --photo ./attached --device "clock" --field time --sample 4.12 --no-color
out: 5.04
